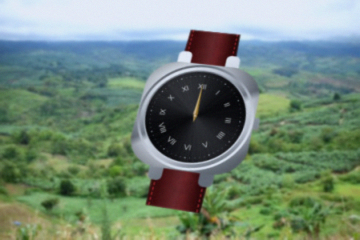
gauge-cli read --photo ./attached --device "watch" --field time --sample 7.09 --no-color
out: 12.00
